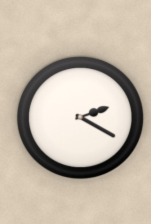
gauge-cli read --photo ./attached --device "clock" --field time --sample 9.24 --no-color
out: 2.20
